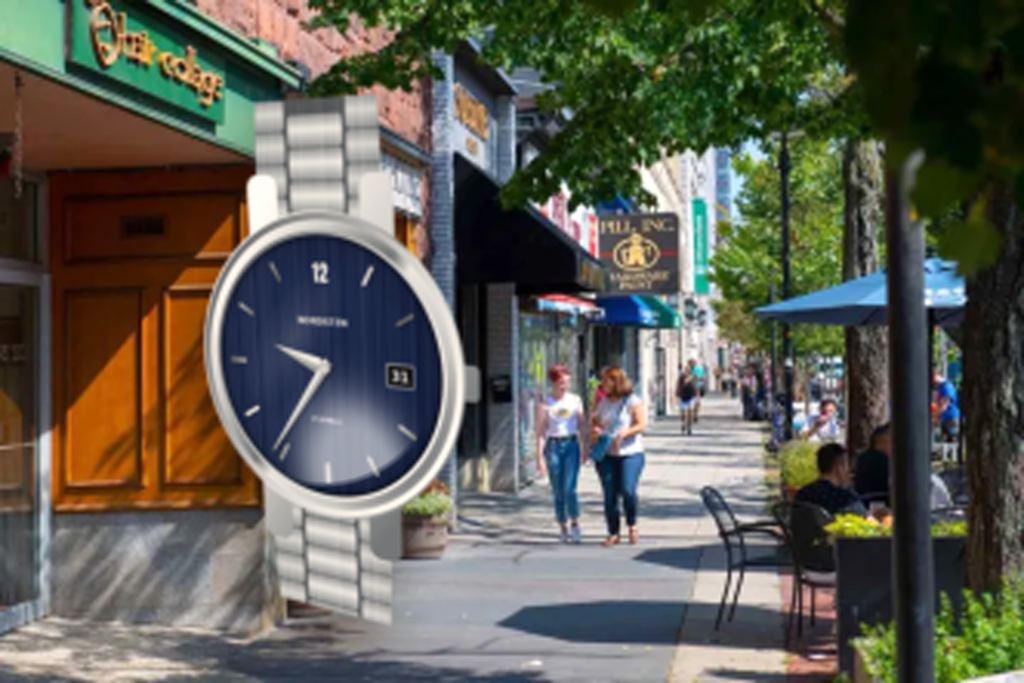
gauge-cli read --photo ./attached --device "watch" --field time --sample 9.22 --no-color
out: 9.36
